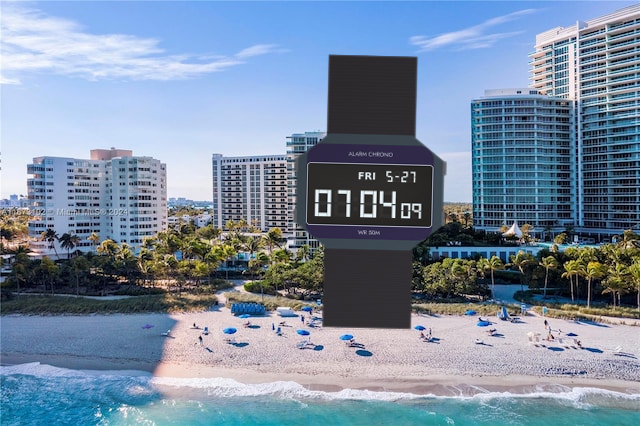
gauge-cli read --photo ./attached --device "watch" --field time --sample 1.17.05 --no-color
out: 7.04.09
